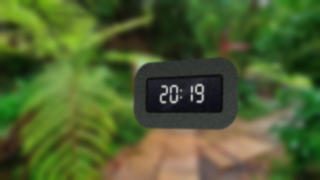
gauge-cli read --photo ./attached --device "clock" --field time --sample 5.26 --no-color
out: 20.19
